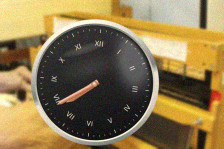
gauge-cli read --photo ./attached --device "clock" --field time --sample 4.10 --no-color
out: 7.39
